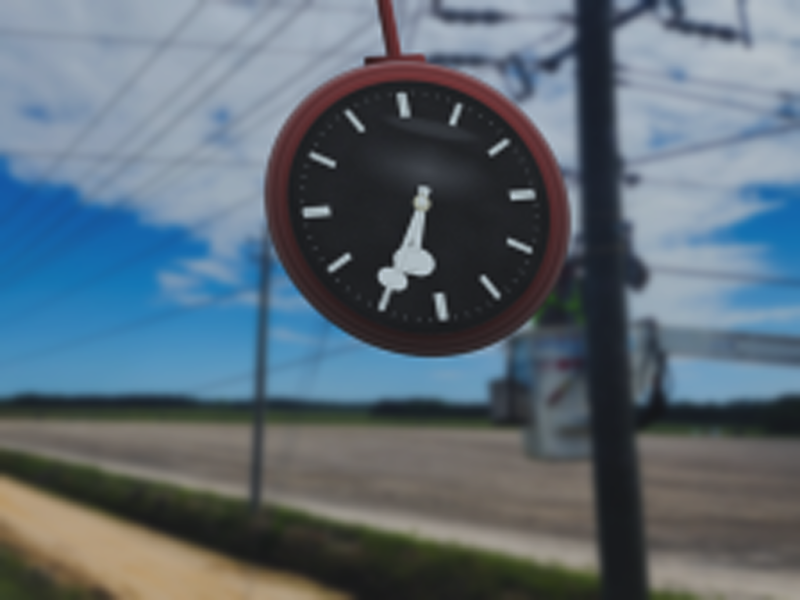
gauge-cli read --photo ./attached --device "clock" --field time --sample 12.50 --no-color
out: 6.35
